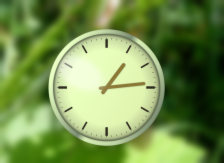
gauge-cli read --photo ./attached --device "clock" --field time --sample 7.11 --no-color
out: 1.14
